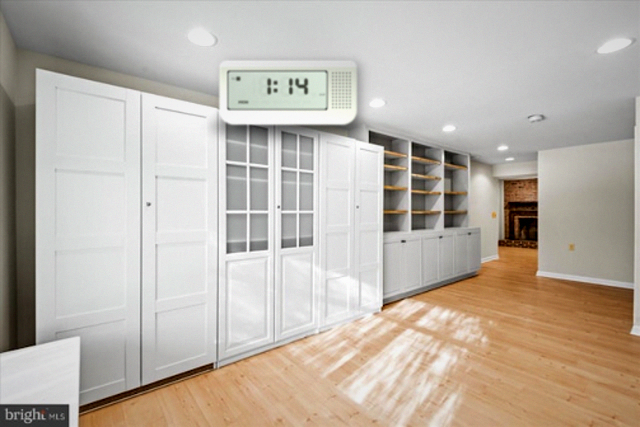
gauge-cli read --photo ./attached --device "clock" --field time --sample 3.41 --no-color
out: 1.14
